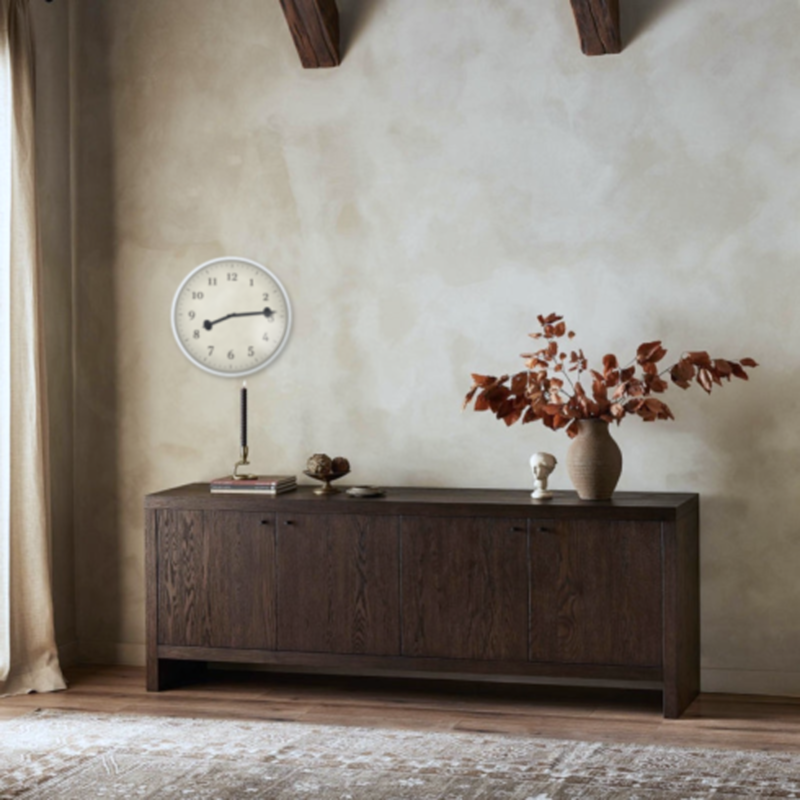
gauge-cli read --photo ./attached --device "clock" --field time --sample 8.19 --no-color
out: 8.14
